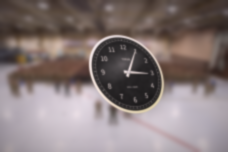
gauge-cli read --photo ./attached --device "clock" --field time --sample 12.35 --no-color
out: 3.05
